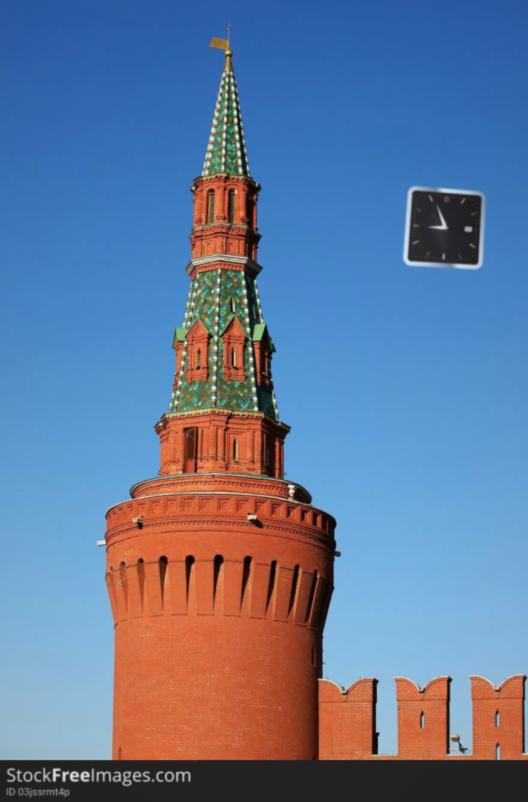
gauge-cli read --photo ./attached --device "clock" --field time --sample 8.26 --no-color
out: 8.56
